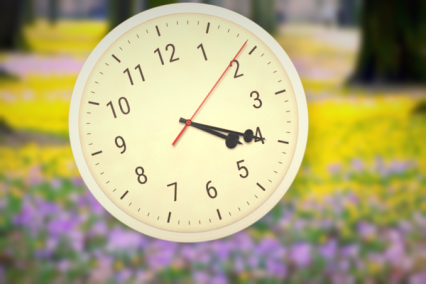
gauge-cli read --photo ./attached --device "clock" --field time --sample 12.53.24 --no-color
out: 4.20.09
